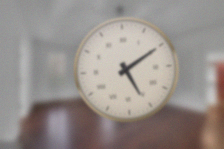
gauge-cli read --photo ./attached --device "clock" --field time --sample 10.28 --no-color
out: 5.10
